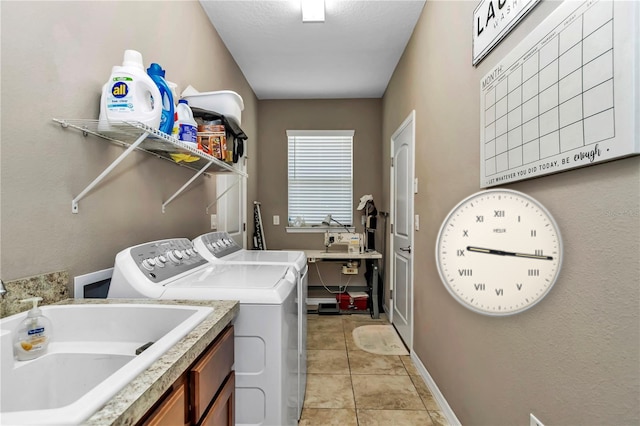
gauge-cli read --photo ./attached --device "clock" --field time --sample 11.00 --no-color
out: 9.16
